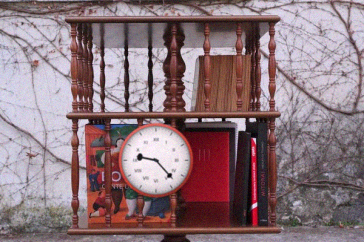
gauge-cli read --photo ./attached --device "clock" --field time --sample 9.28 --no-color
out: 9.23
